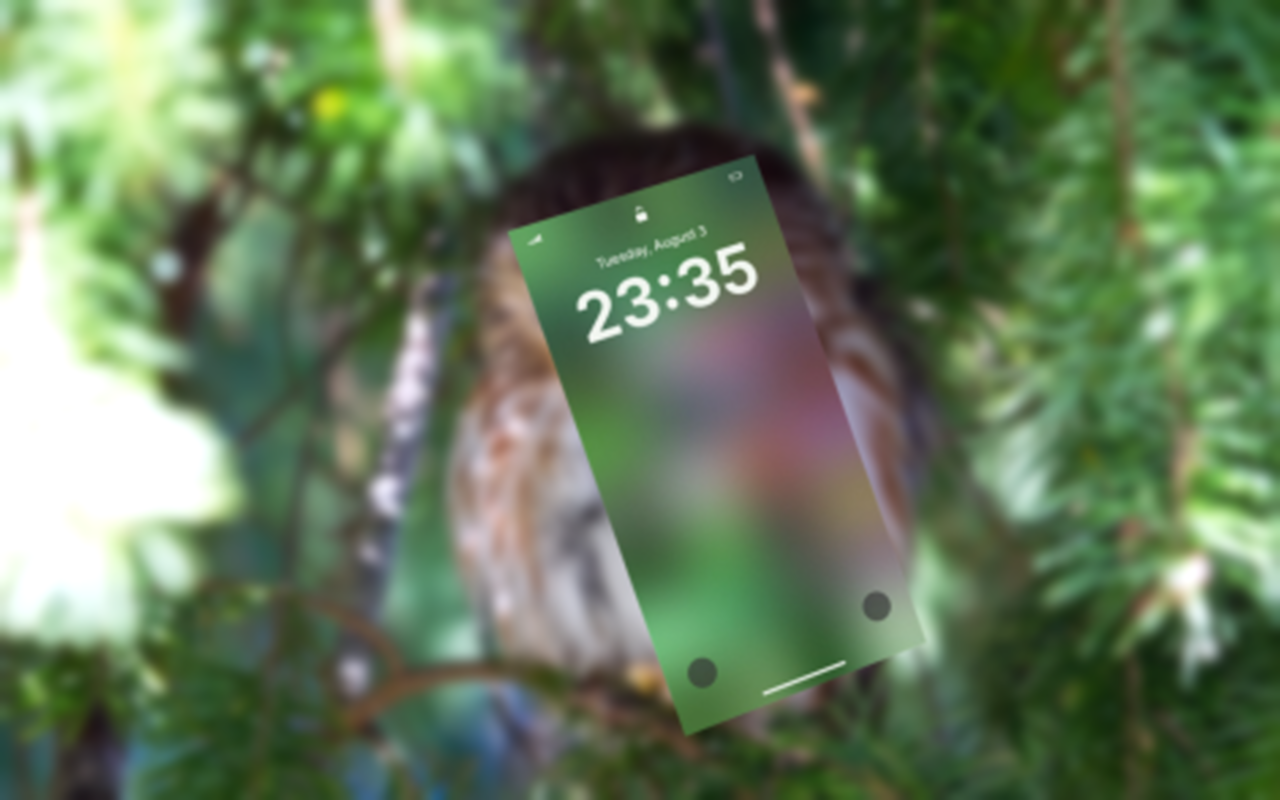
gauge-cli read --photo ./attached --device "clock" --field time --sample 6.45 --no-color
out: 23.35
